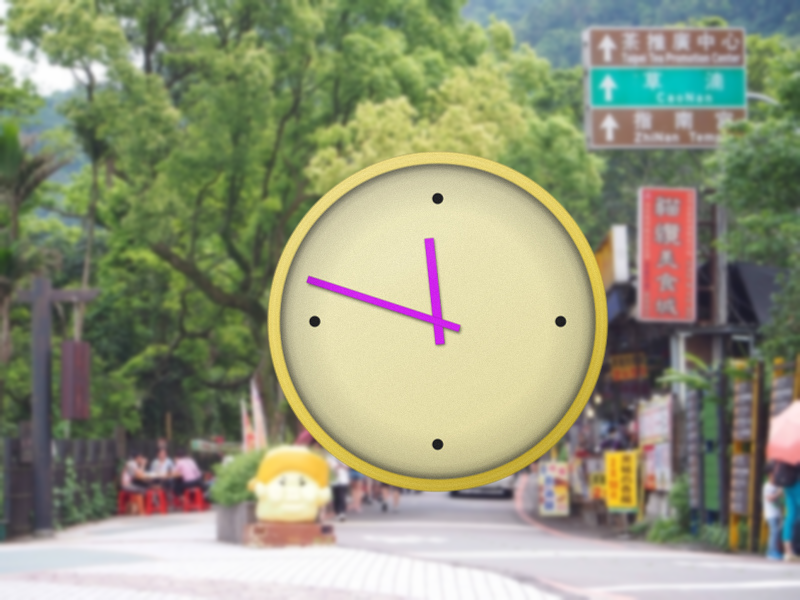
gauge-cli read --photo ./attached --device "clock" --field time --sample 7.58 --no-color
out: 11.48
